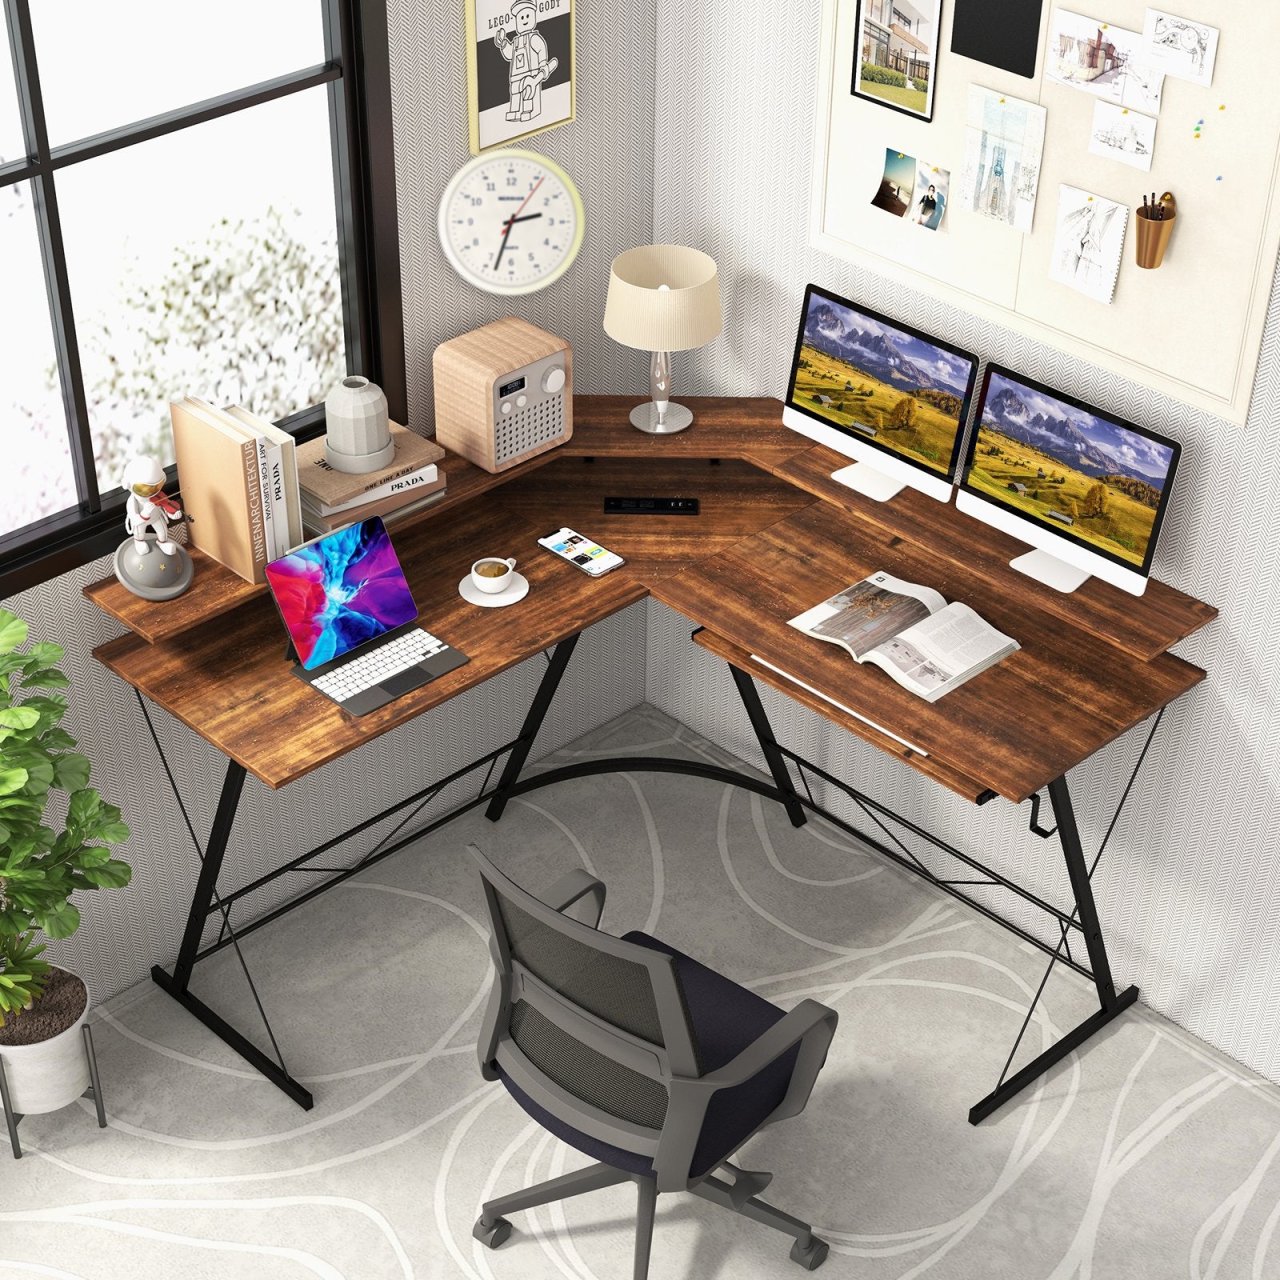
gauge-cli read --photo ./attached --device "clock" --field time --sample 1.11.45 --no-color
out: 2.33.06
